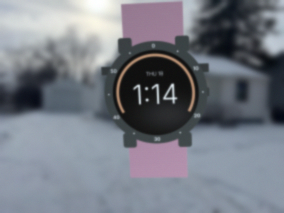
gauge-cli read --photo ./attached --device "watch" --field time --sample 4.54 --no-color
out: 1.14
